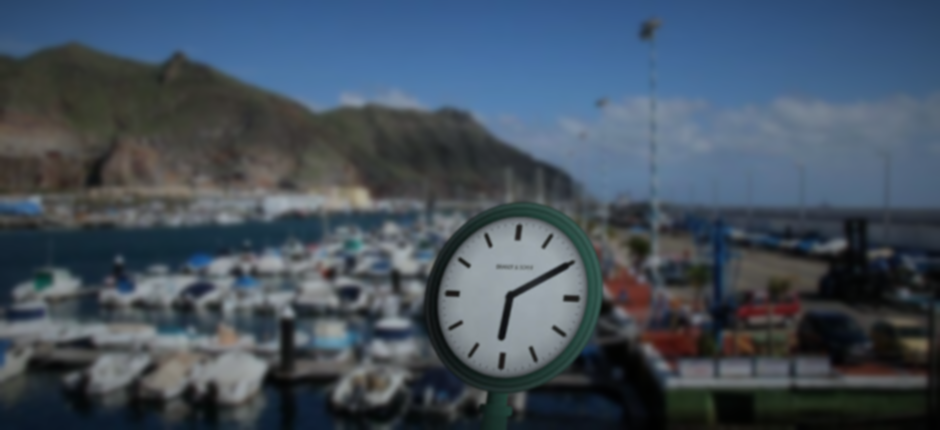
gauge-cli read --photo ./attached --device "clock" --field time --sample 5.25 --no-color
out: 6.10
